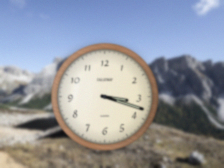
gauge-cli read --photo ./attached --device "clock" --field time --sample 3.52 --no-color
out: 3.18
